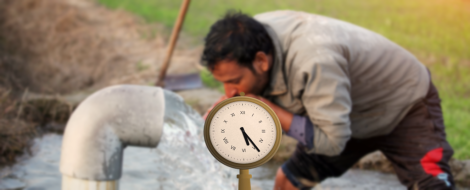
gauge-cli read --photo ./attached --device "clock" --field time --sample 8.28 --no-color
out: 5.24
